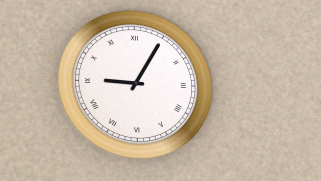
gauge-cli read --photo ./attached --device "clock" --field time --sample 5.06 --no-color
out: 9.05
